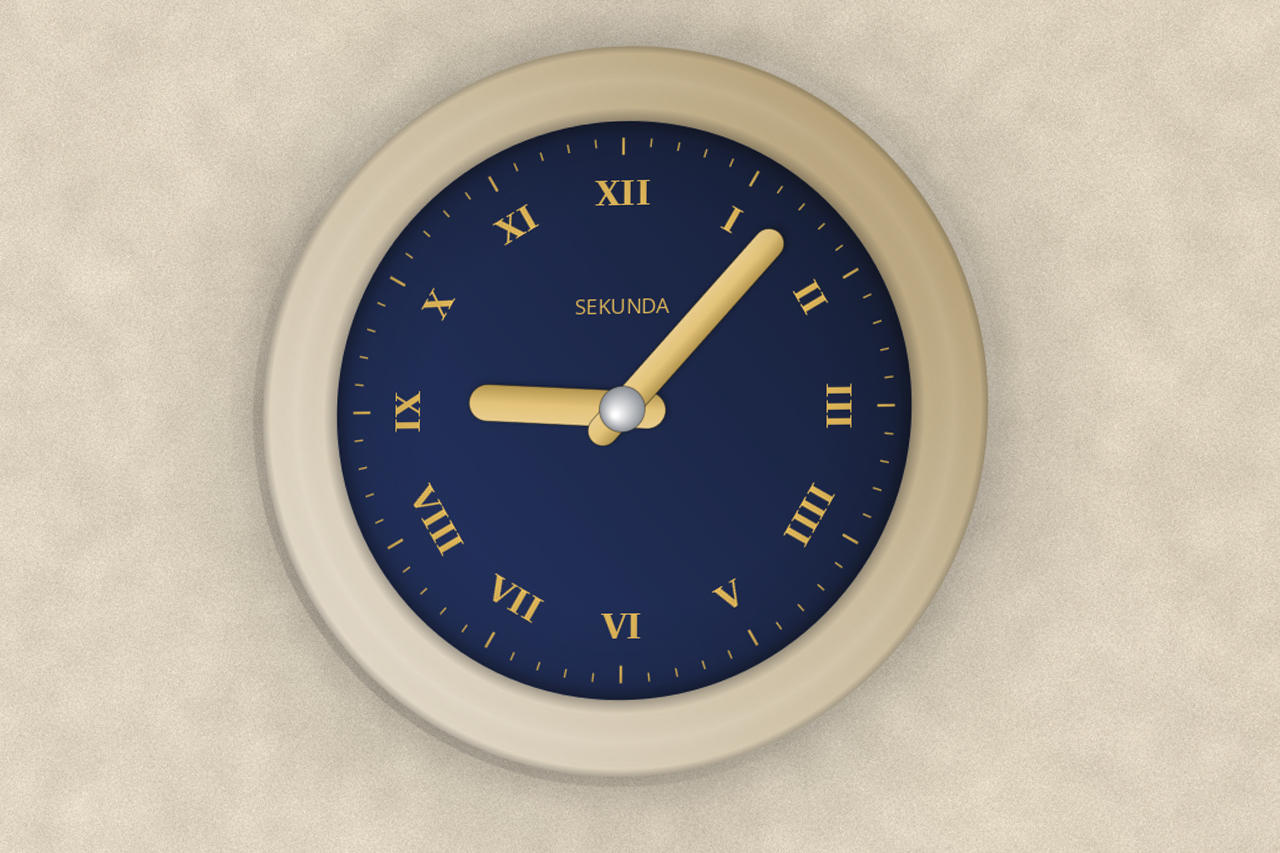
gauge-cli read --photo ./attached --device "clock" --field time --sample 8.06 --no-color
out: 9.07
